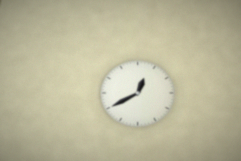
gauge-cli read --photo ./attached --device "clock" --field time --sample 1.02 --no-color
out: 12.40
